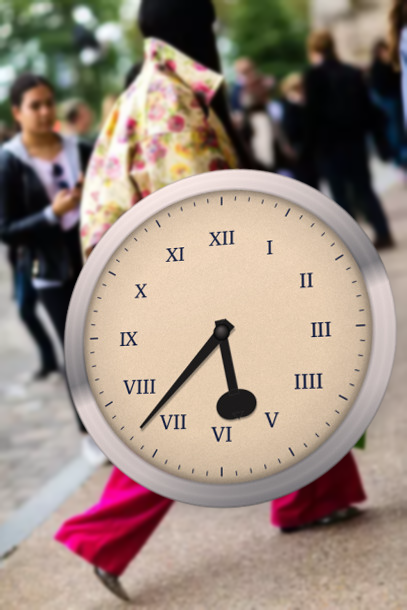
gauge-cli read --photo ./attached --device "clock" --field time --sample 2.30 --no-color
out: 5.37
